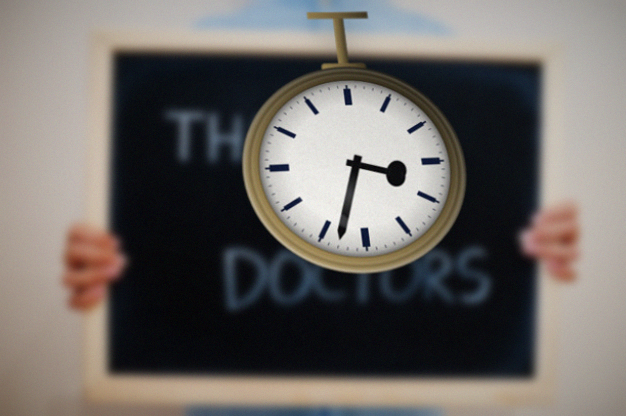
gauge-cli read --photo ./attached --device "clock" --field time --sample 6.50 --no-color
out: 3.33
